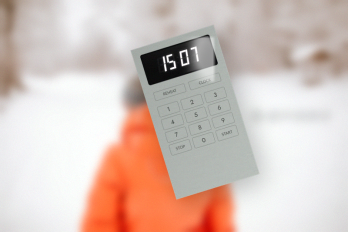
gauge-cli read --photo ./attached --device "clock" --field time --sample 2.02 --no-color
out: 15.07
